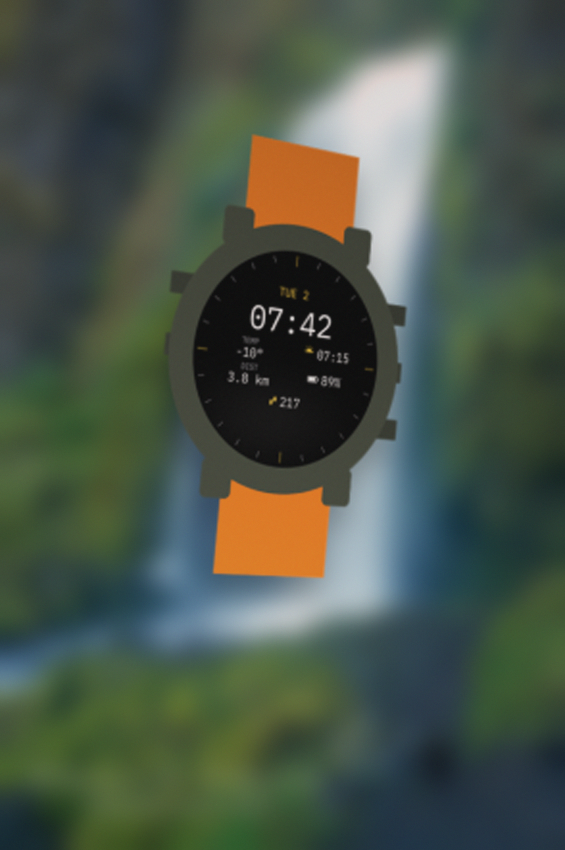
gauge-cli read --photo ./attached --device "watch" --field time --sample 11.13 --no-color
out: 7.42
